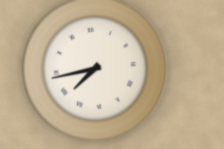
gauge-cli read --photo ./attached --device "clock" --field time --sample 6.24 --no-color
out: 7.44
